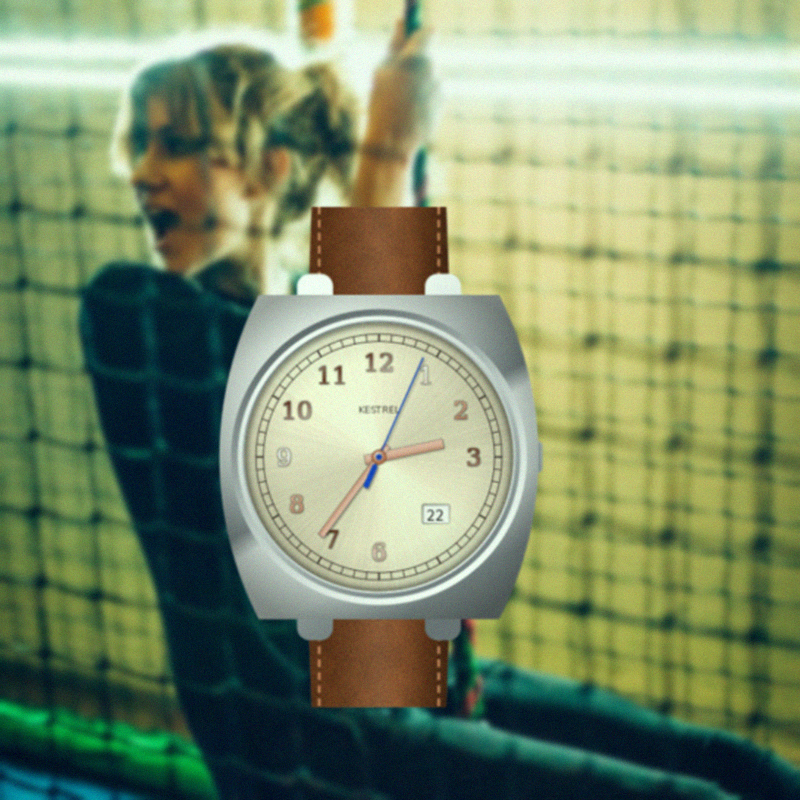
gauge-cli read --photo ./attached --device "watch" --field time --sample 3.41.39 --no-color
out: 2.36.04
